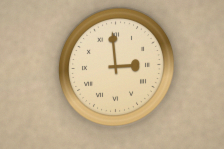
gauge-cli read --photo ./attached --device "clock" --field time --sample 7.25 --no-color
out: 2.59
